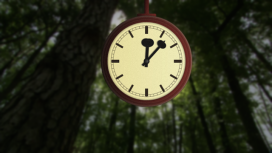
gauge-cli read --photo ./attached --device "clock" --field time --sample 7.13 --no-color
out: 12.07
